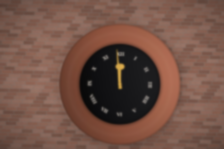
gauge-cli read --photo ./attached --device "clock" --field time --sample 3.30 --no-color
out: 11.59
